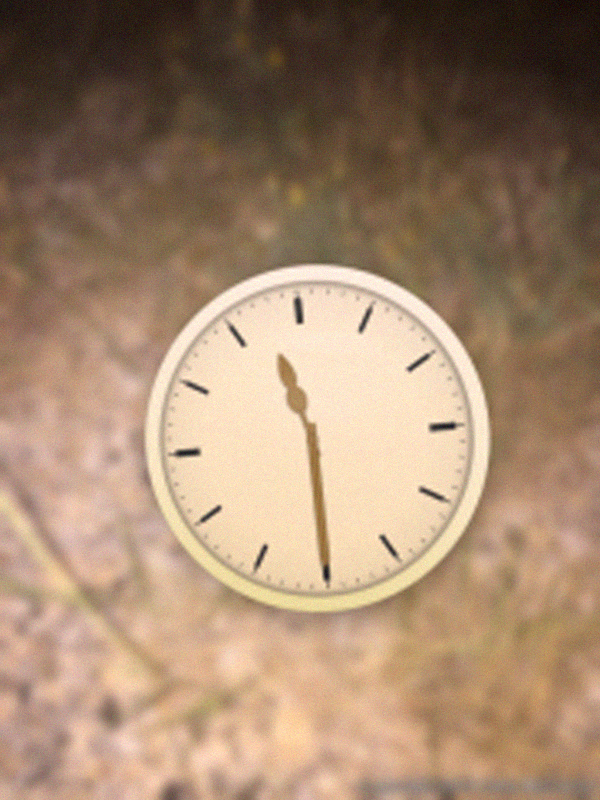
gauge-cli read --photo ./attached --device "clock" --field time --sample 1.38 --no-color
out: 11.30
